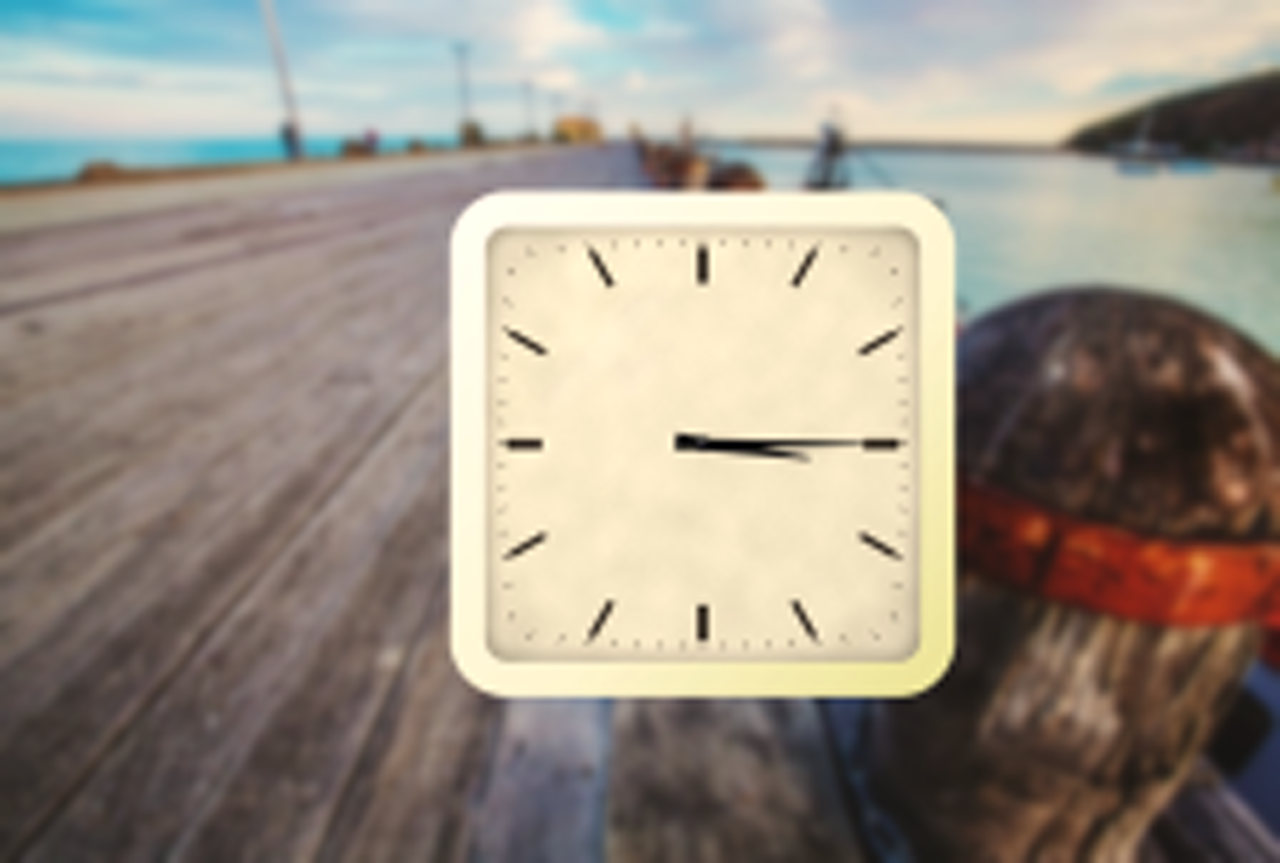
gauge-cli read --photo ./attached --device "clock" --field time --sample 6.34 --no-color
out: 3.15
